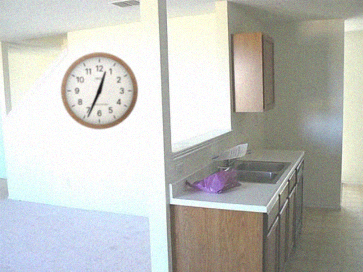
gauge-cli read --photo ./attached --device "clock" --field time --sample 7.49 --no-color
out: 12.34
